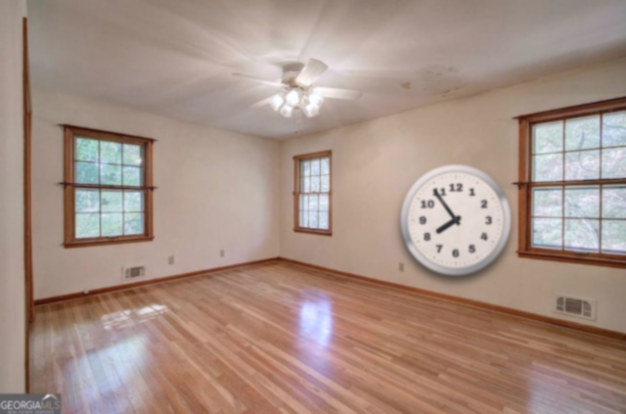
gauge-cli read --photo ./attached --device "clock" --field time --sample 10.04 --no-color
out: 7.54
